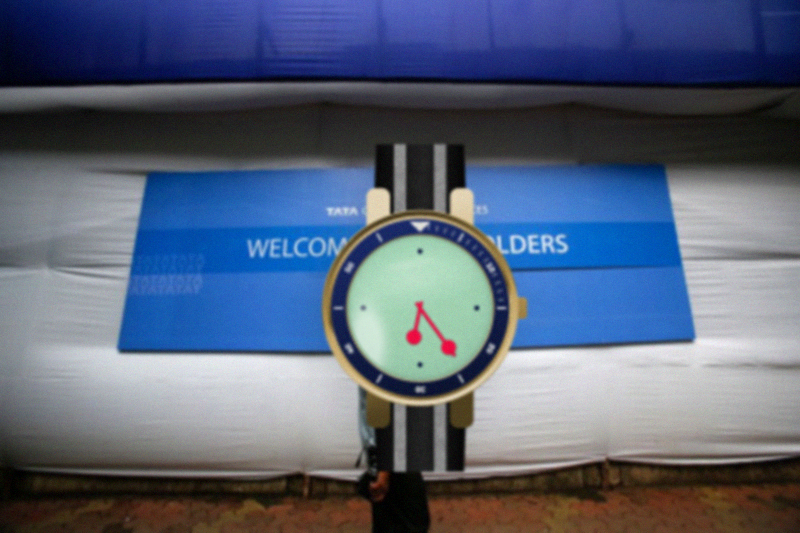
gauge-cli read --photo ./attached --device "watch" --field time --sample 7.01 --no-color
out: 6.24
